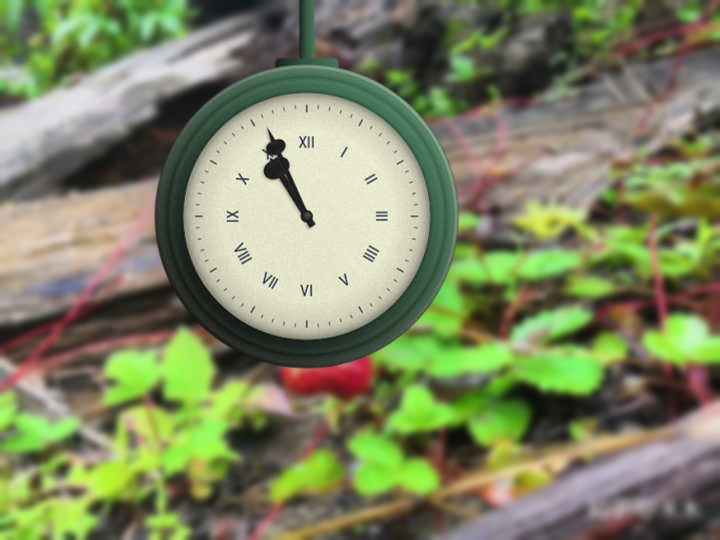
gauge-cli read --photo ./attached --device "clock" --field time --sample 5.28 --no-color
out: 10.56
